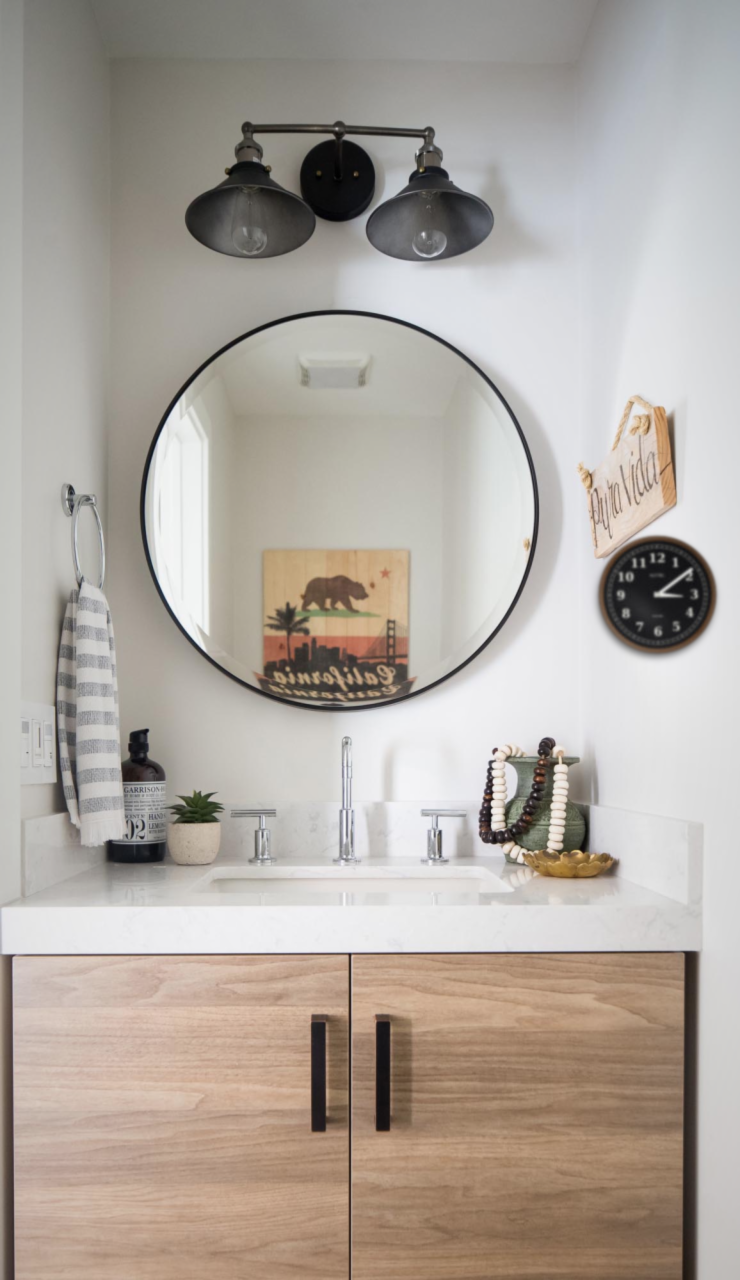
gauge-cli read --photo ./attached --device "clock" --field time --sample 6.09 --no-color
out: 3.09
